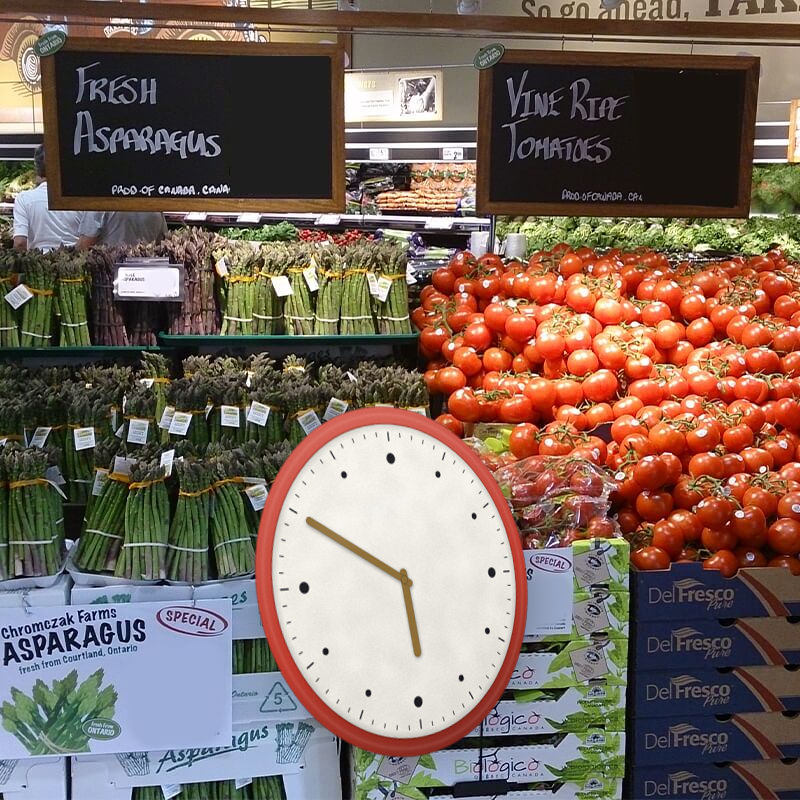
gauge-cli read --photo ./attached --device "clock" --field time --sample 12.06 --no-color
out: 5.50
